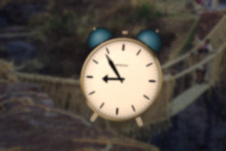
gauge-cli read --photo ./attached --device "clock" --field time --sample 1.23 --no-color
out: 8.54
